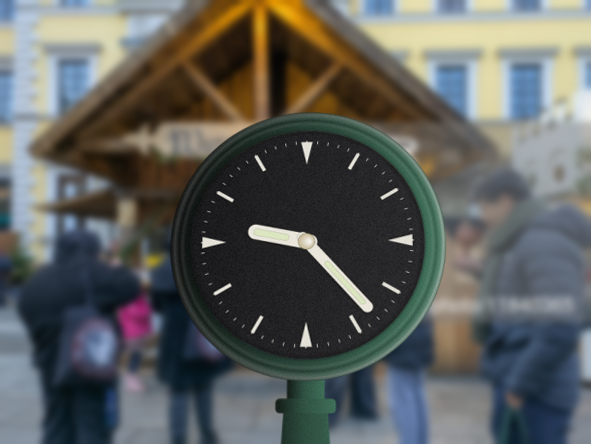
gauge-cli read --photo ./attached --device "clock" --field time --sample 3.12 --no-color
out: 9.23
